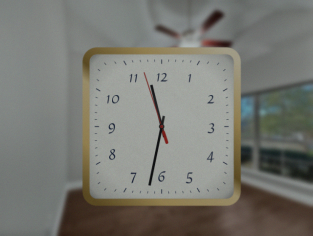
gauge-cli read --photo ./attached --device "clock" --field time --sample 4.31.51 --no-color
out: 11.31.57
